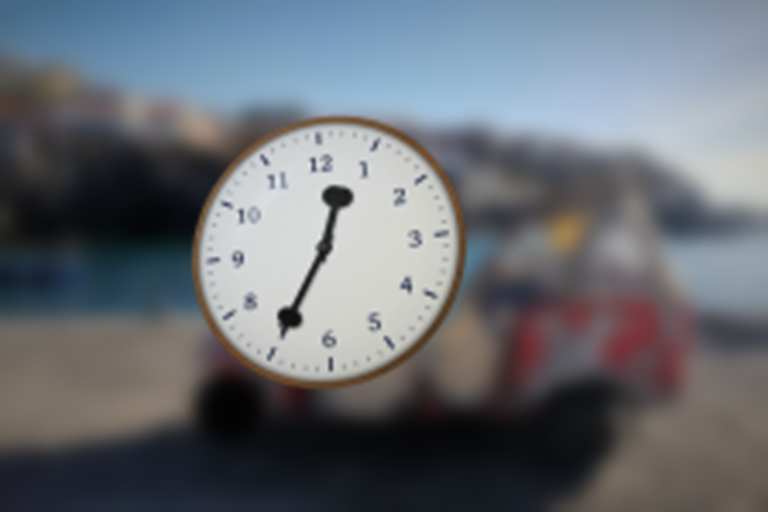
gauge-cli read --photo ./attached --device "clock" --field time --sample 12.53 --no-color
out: 12.35
